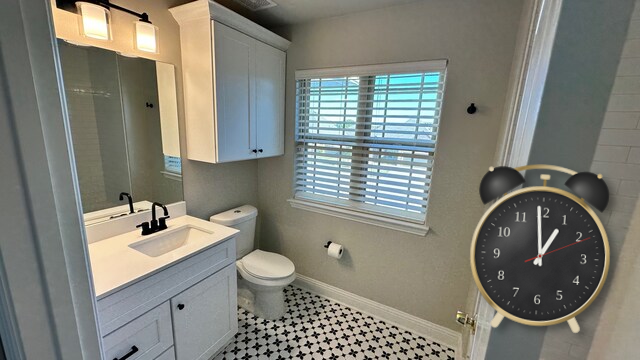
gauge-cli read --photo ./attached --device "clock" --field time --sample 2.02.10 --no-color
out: 12.59.11
